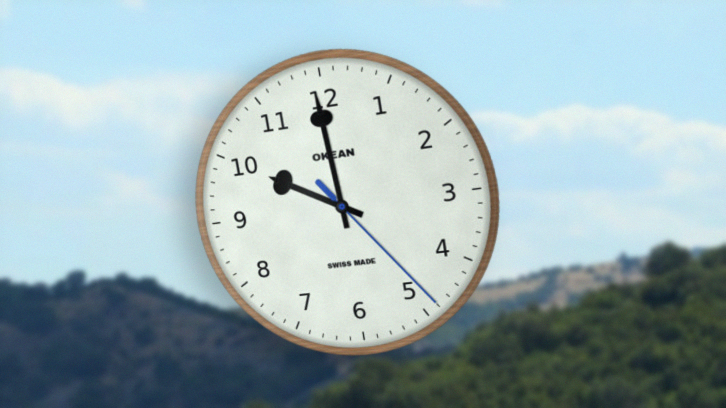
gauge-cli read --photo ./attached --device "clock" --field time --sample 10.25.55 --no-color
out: 9.59.24
